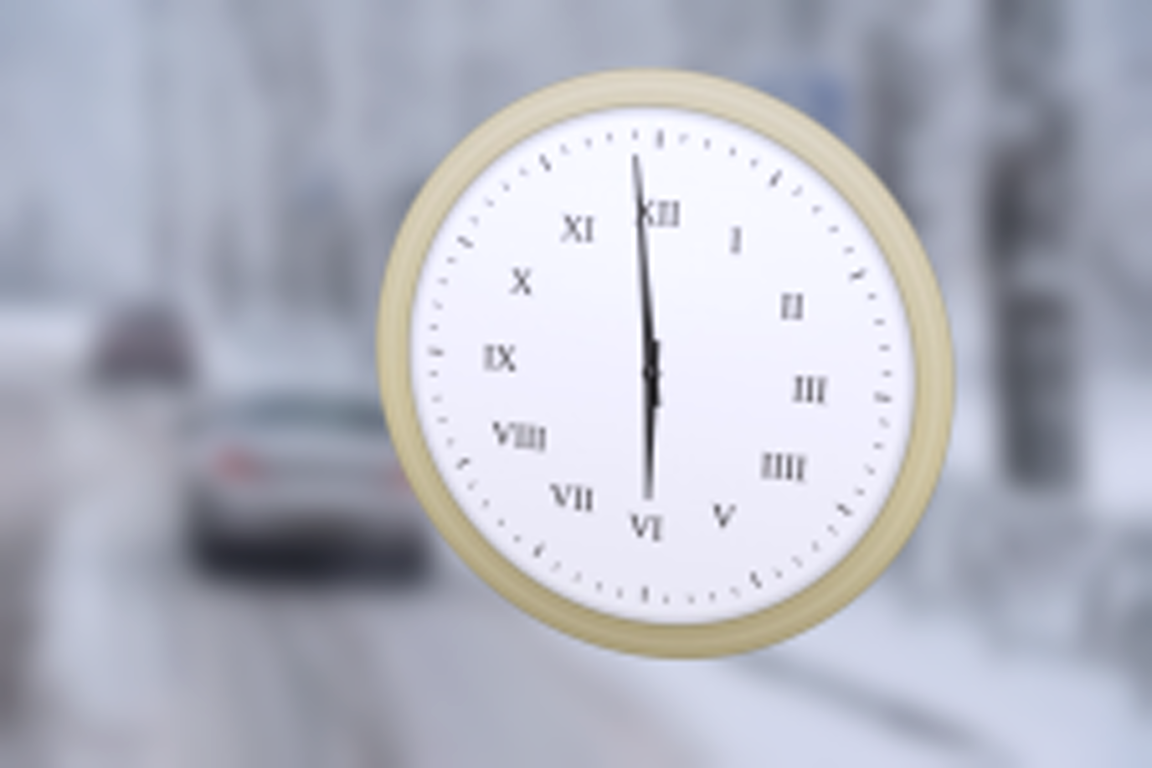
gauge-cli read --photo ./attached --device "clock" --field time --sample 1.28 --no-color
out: 5.59
